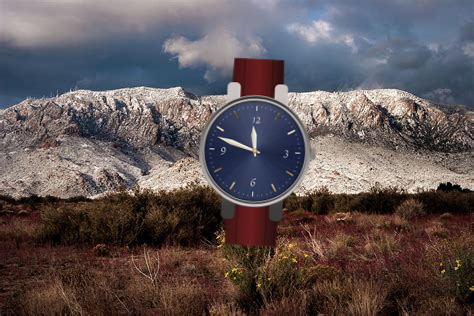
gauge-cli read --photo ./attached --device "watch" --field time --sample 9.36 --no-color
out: 11.48
